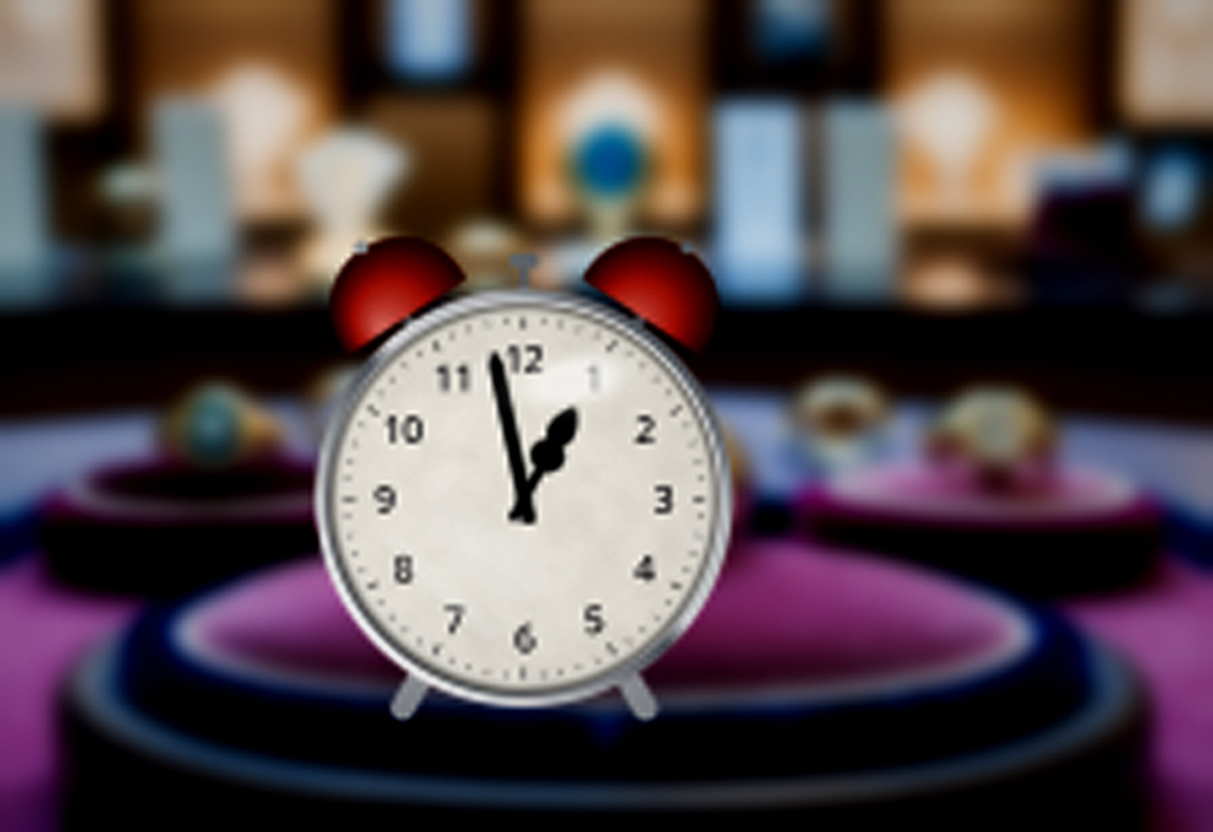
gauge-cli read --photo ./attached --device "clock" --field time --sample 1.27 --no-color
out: 12.58
